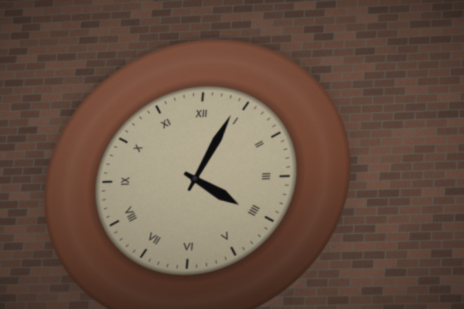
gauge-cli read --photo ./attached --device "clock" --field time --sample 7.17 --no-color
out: 4.04
